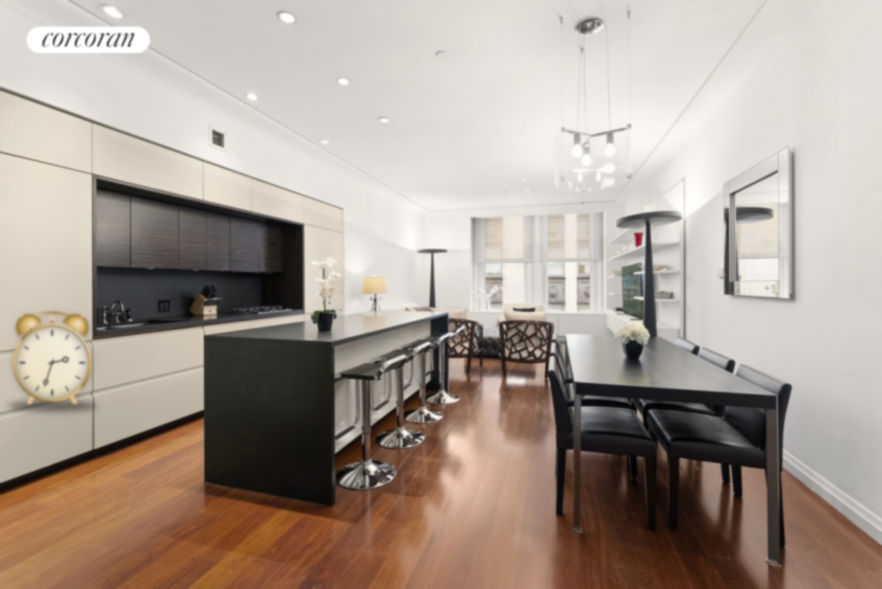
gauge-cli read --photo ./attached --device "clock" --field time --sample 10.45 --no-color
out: 2.33
